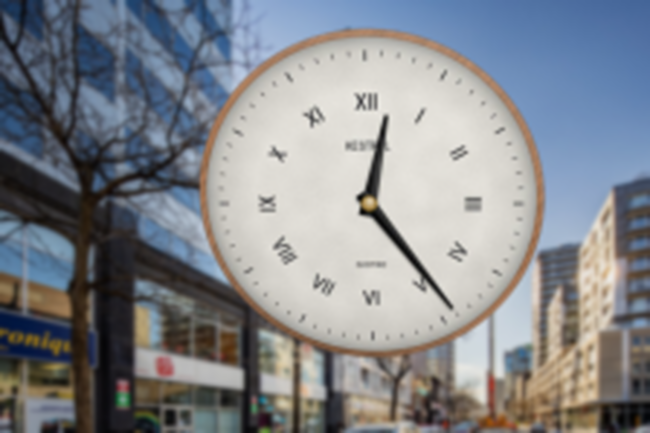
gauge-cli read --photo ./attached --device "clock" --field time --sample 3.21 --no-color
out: 12.24
